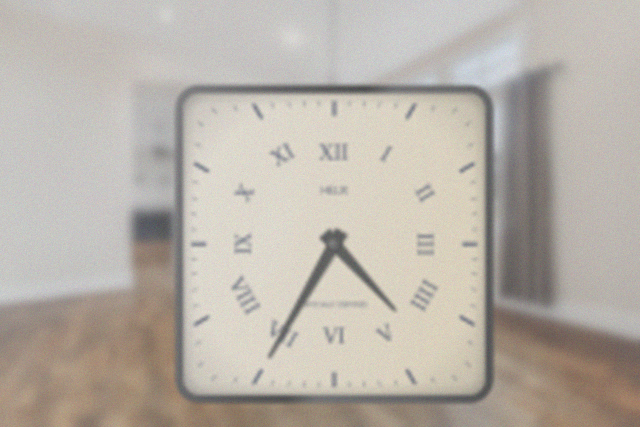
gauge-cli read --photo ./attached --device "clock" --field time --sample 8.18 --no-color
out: 4.35
